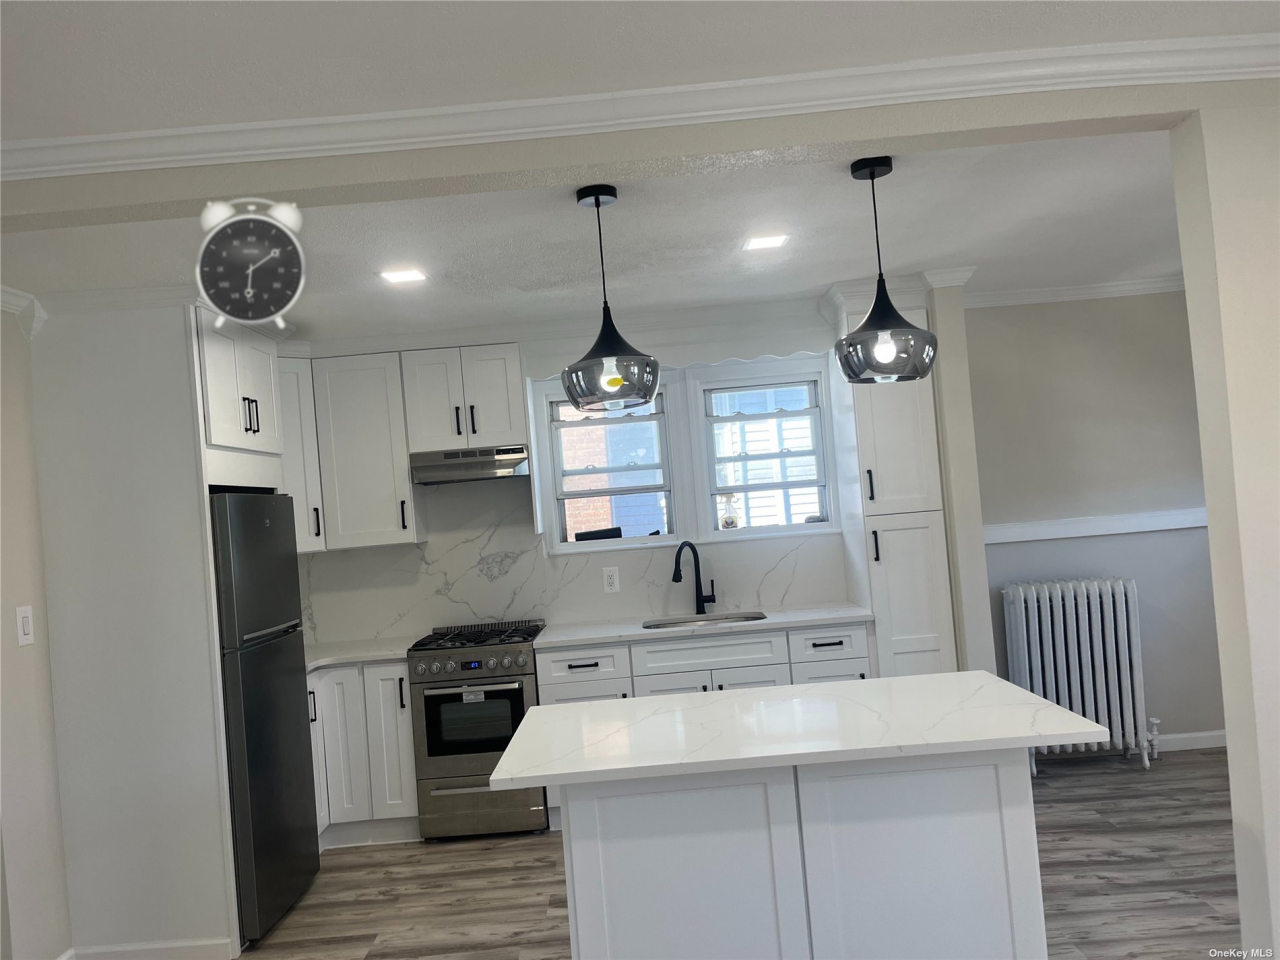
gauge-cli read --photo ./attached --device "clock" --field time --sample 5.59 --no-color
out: 6.09
